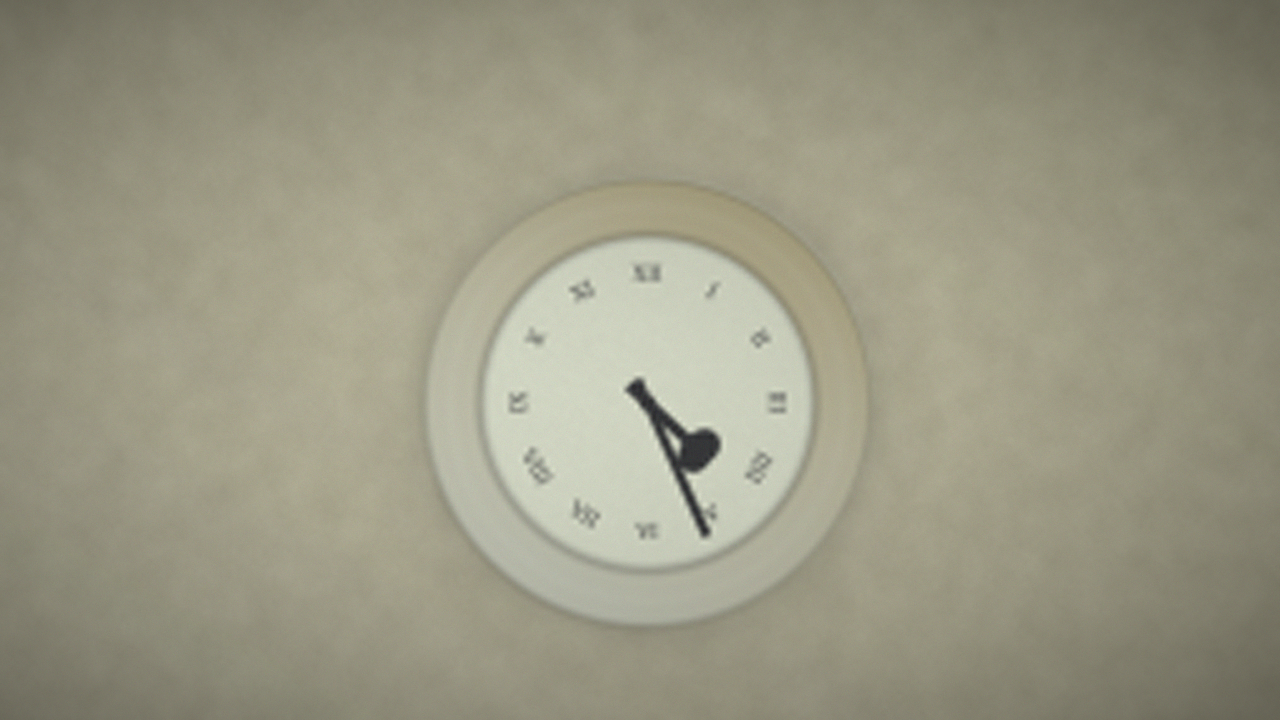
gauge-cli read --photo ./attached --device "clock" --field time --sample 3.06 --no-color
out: 4.26
